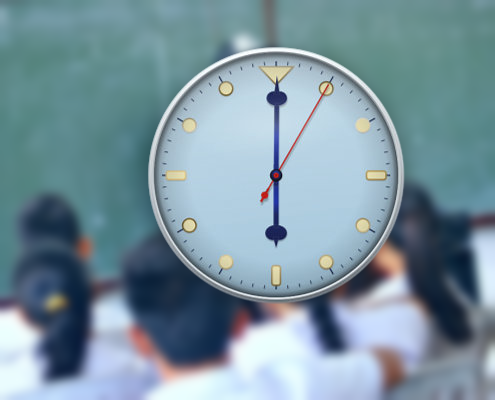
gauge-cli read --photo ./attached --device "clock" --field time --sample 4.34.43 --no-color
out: 6.00.05
